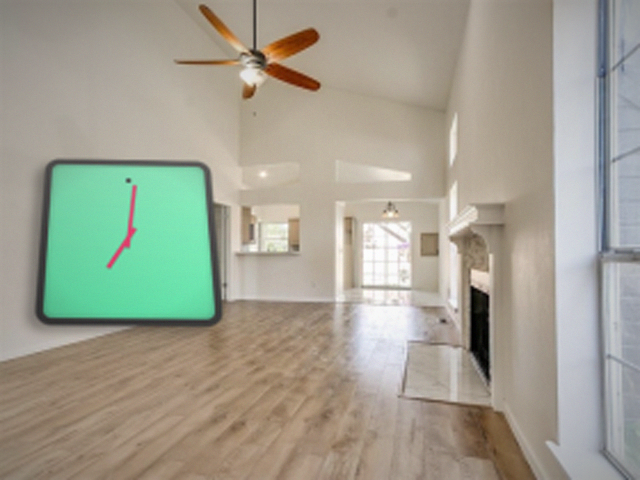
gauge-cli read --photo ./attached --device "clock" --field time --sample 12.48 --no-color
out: 7.01
